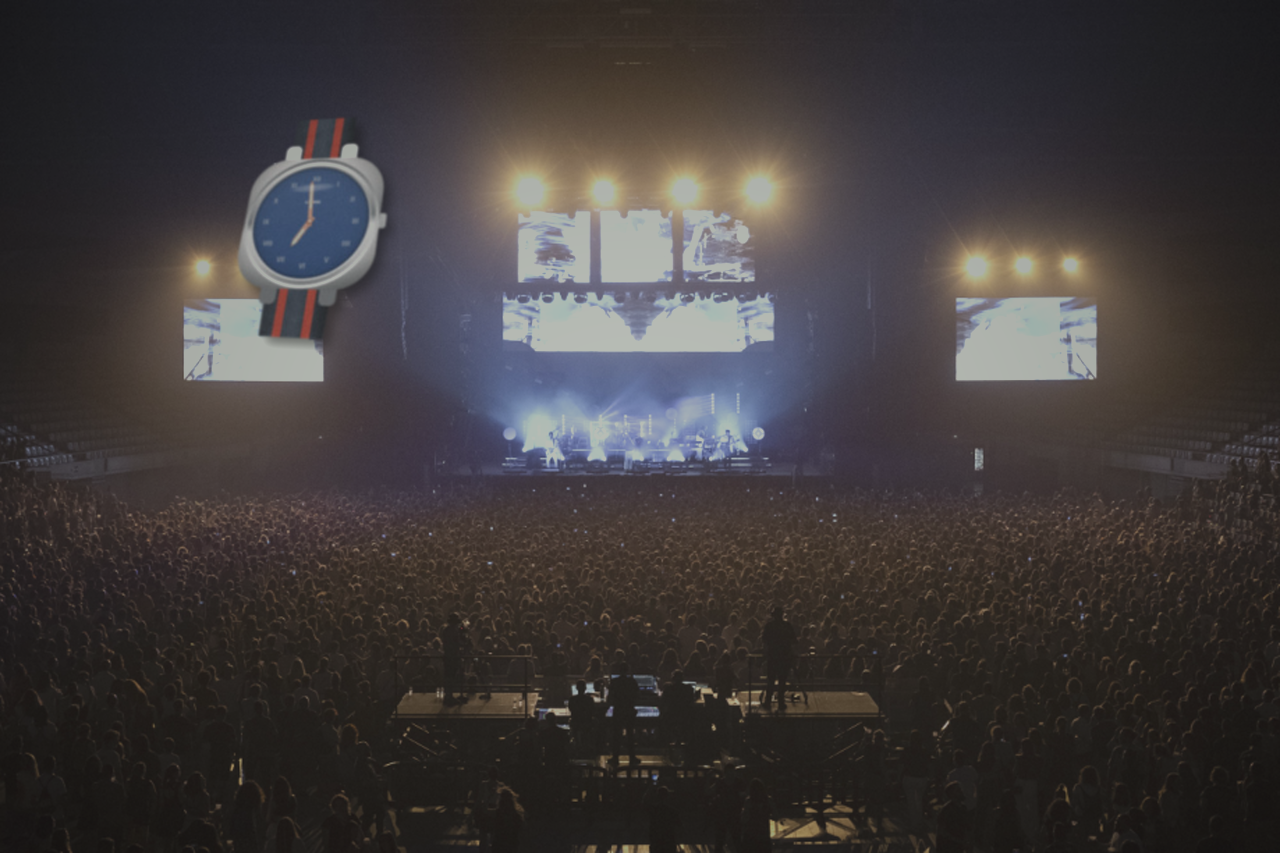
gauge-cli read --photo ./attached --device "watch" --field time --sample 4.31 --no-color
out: 6.59
